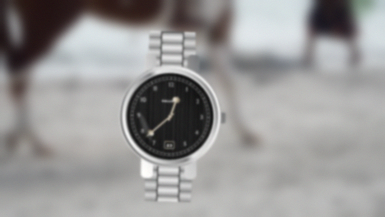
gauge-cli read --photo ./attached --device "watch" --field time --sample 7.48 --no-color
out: 12.38
